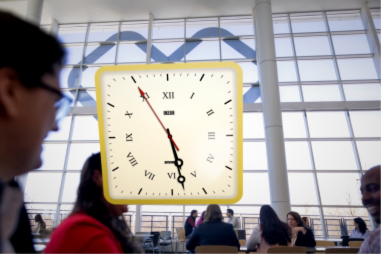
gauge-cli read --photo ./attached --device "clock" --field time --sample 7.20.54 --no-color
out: 5.27.55
